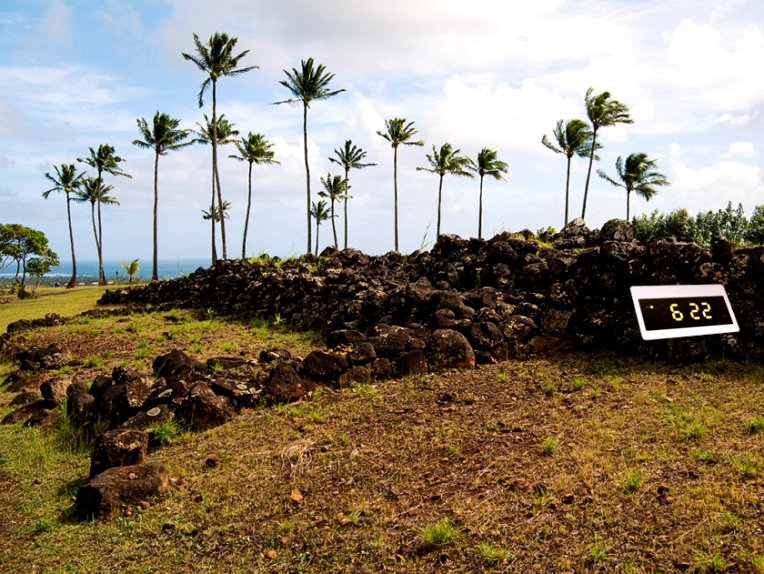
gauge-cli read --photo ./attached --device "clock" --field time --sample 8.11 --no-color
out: 6.22
